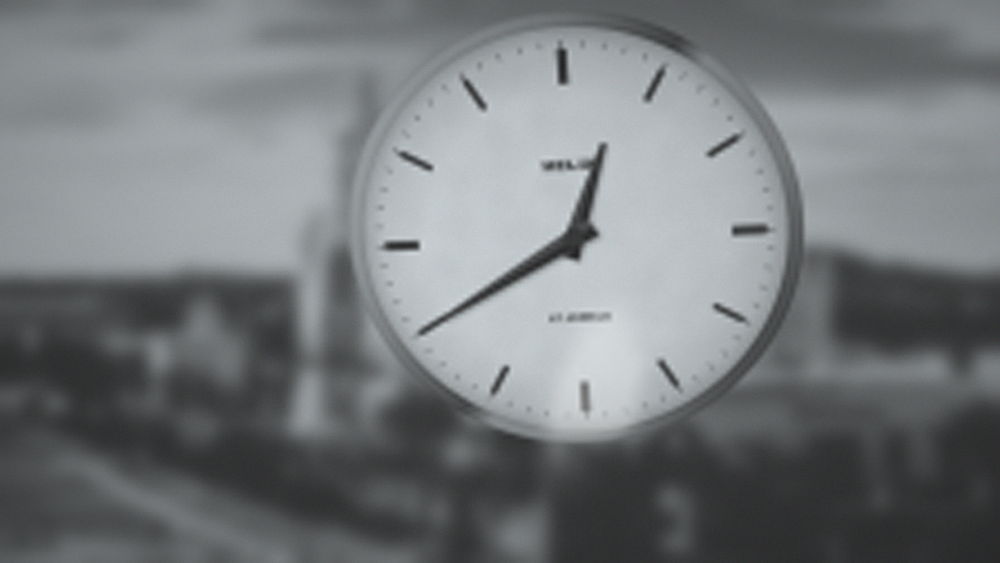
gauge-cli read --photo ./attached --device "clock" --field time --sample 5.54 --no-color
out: 12.40
